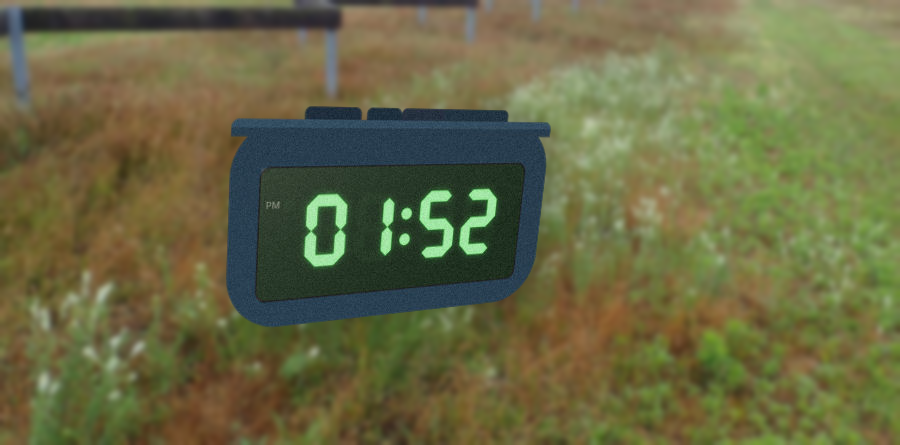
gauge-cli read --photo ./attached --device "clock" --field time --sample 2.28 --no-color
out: 1.52
